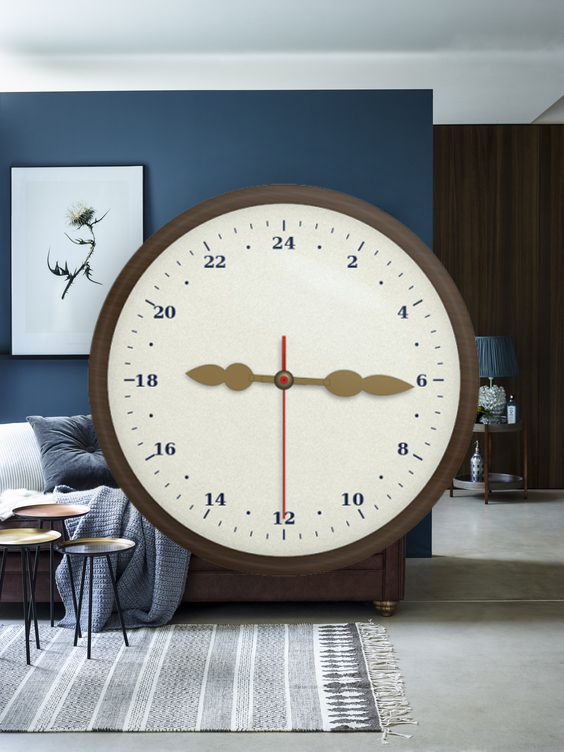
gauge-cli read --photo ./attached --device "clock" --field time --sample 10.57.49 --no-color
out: 18.15.30
